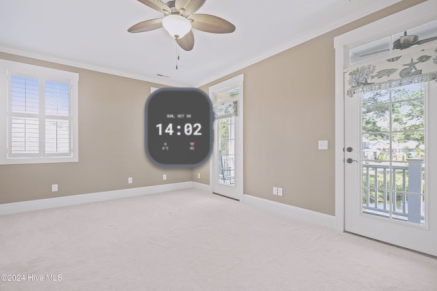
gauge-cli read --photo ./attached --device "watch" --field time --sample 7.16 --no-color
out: 14.02
